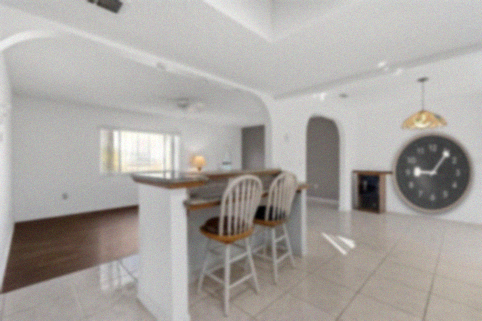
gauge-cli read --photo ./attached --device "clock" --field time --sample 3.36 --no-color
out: 9.06
